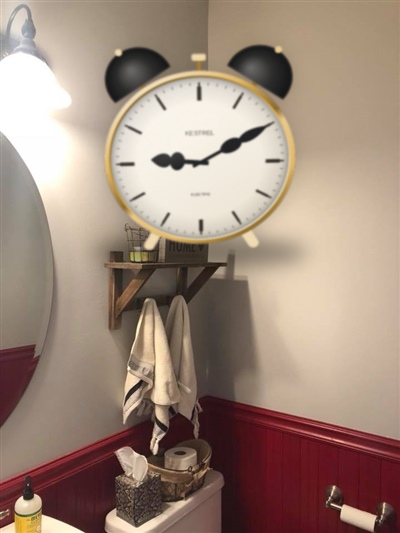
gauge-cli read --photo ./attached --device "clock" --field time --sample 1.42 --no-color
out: 9.10
